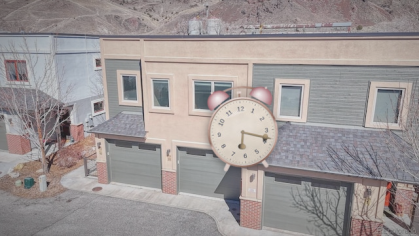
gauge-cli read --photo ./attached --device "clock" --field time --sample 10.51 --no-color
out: 6.18
